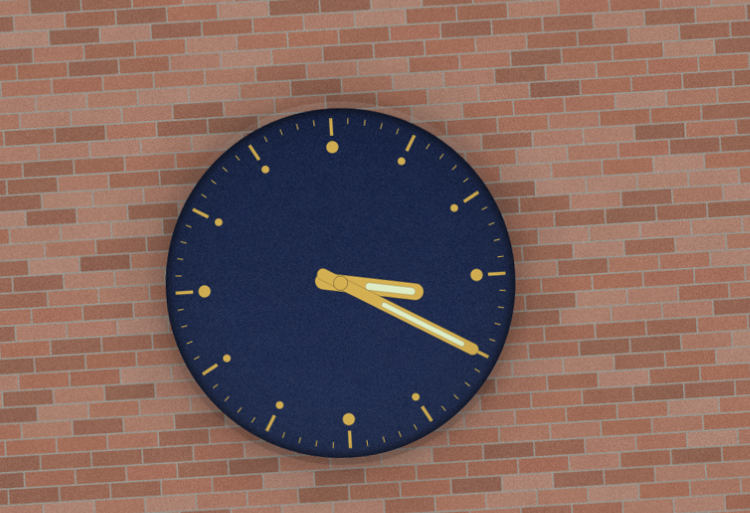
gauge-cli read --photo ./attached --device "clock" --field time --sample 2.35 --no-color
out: 3.20
